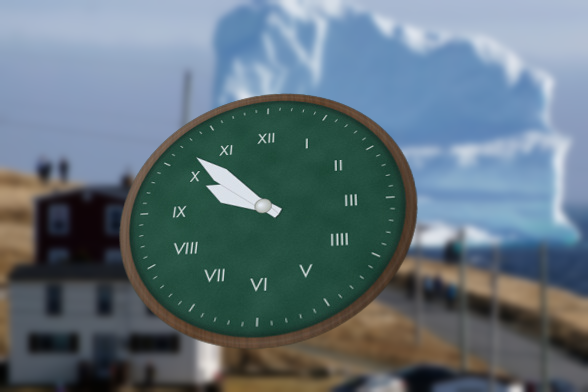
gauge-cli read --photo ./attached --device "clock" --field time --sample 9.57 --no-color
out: 9.52
